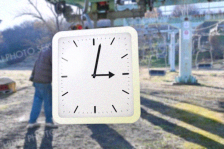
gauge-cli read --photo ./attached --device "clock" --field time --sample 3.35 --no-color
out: 3.02
